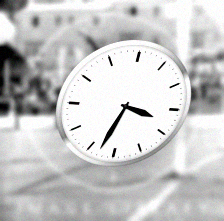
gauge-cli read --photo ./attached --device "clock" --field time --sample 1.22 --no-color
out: 3.33
